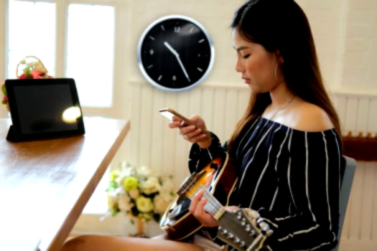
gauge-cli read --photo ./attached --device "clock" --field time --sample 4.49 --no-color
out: 10.25
